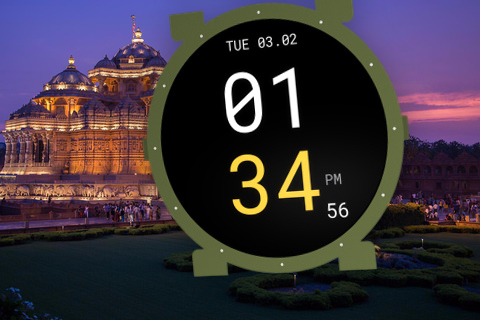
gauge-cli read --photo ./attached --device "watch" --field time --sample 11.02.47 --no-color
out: 1.34.56
